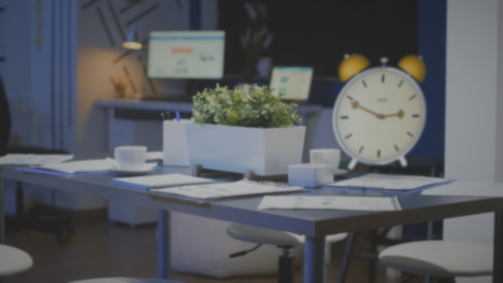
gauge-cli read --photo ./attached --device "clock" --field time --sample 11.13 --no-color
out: 2.49
